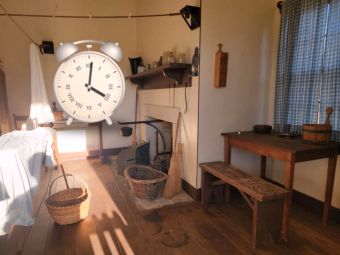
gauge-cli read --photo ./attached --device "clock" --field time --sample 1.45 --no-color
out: 4.01
